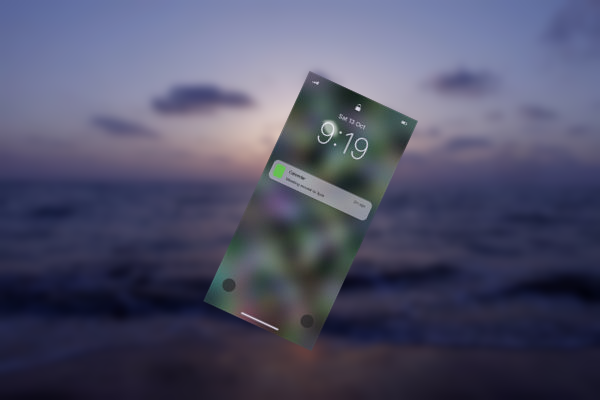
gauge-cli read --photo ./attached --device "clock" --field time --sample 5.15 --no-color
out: 9.19
